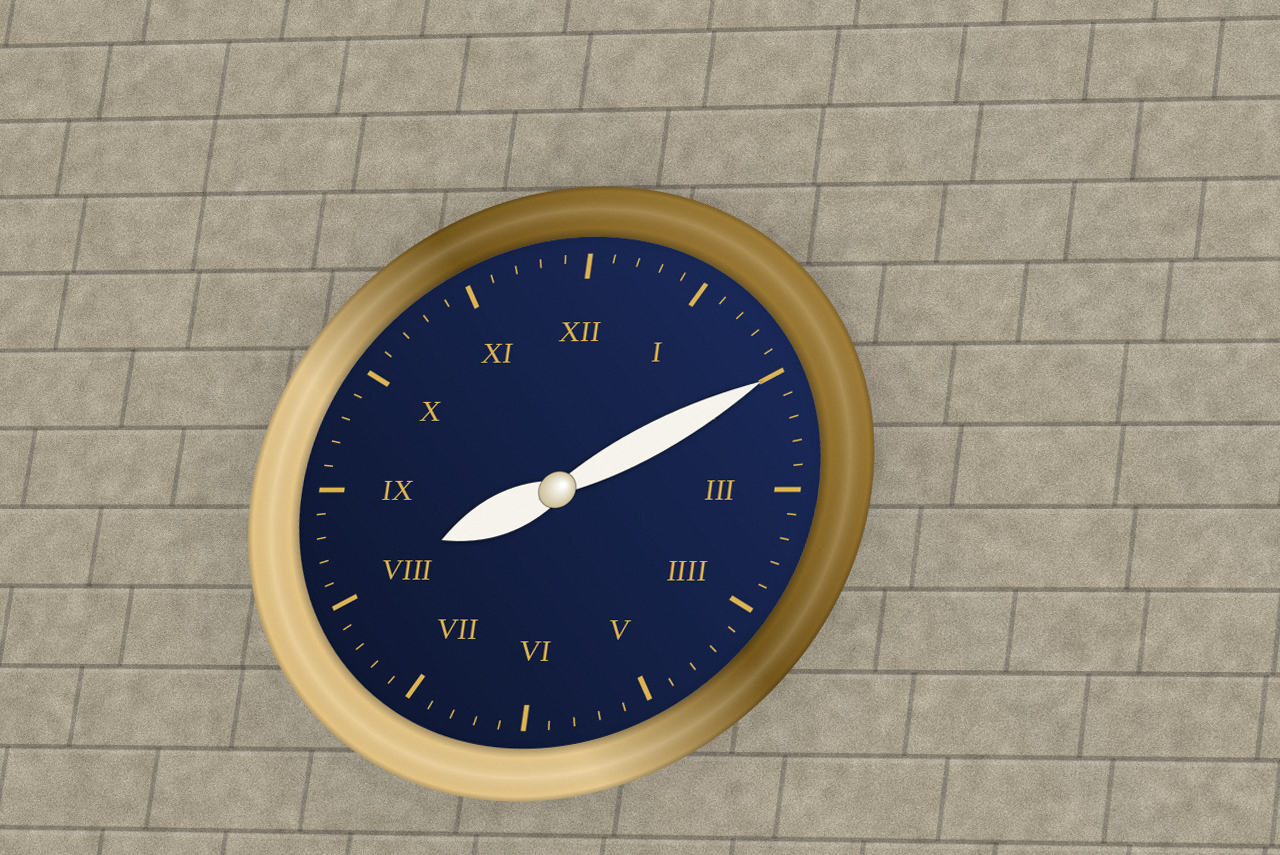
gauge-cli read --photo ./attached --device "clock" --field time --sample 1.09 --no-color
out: 8.10
